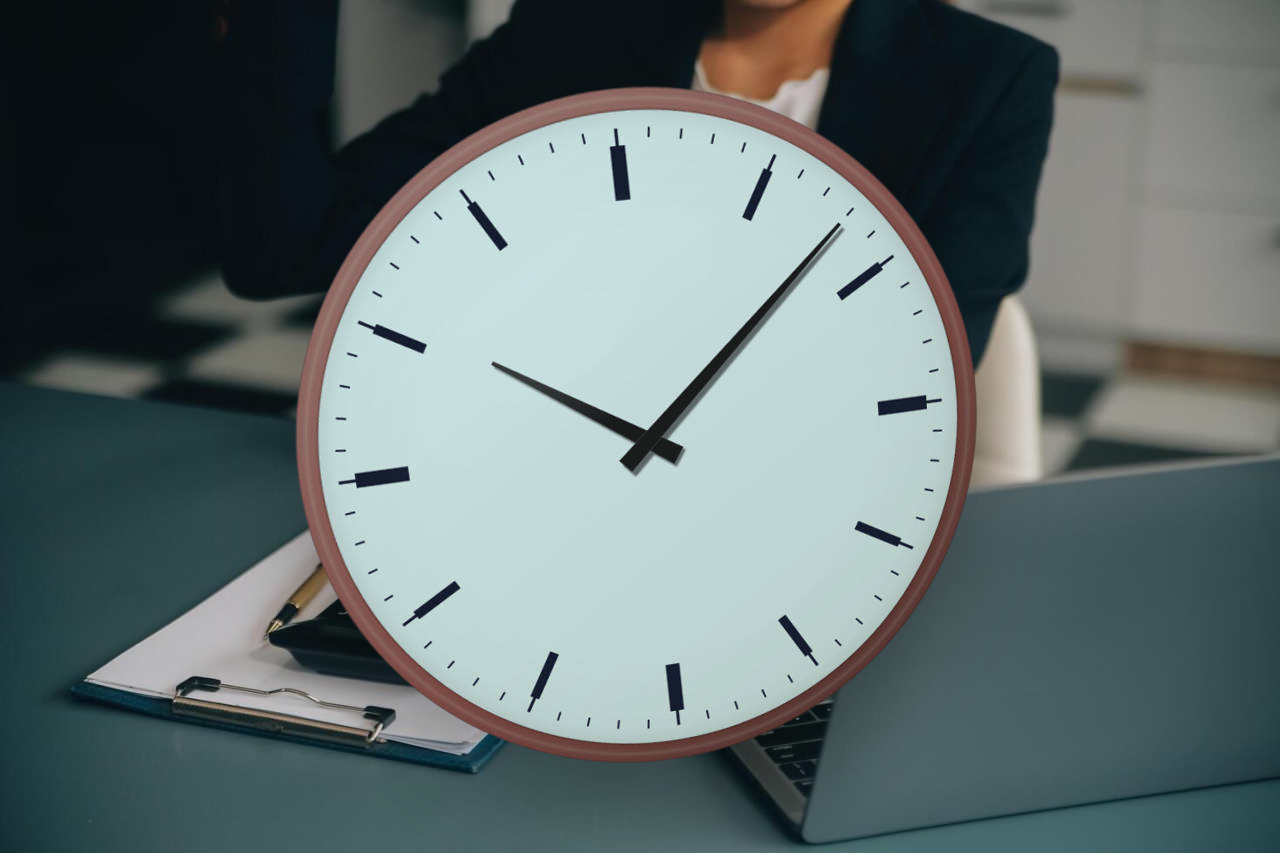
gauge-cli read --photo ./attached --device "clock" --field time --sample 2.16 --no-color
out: 10.08
